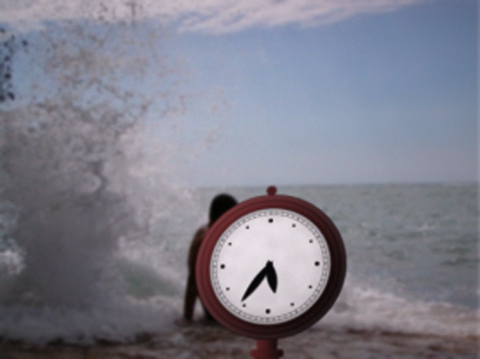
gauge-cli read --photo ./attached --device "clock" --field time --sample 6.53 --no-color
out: 5.36
